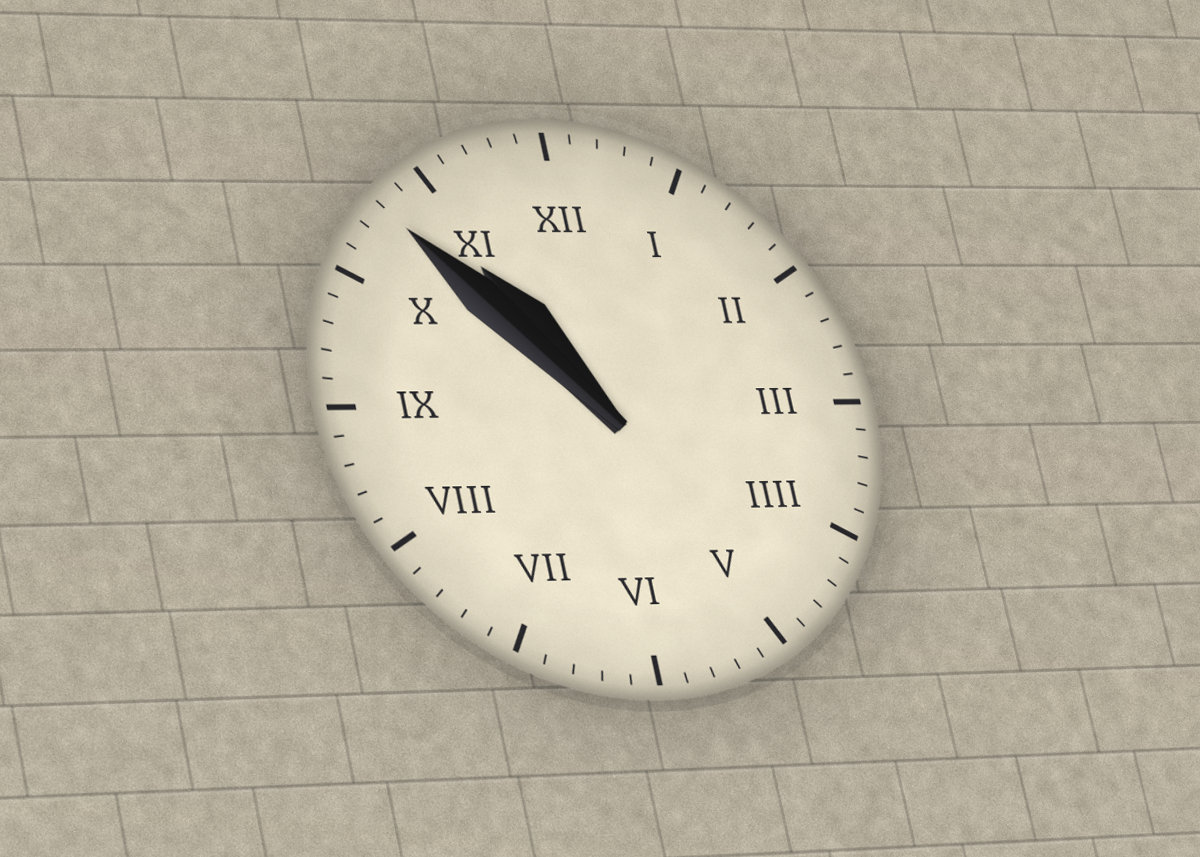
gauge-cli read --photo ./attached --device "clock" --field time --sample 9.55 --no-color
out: 10.53
